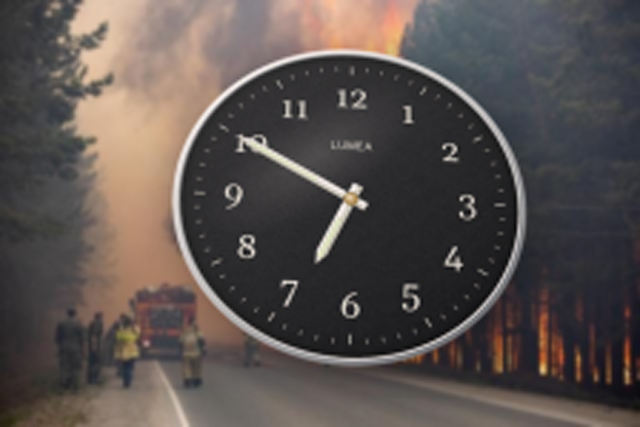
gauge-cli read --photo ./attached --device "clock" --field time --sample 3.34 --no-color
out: 6.50
